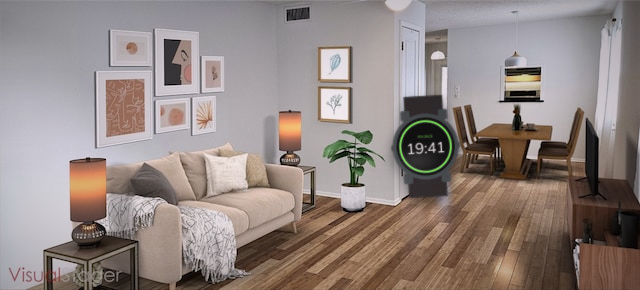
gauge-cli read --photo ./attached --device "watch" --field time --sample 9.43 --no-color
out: 19.41
